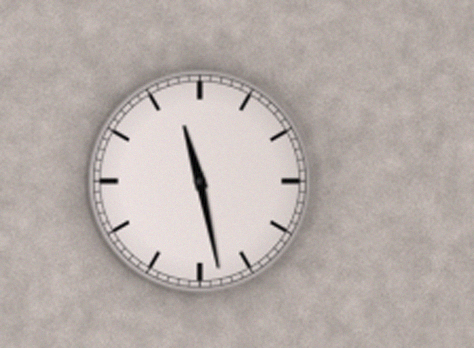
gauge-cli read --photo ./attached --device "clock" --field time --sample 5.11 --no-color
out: 11.28
